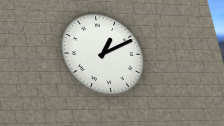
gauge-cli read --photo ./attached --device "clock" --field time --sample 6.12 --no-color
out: 1.11
